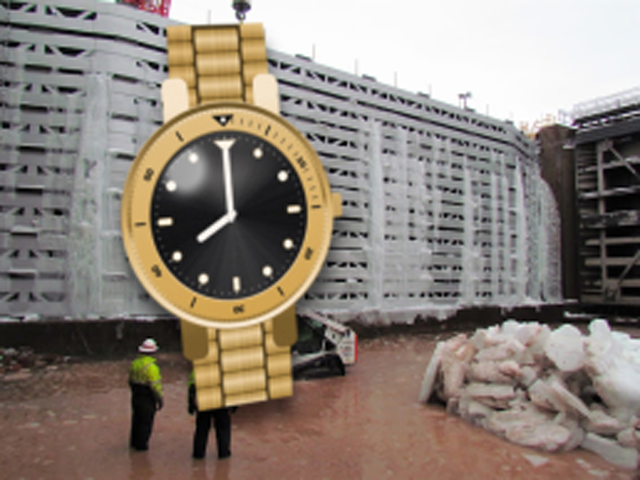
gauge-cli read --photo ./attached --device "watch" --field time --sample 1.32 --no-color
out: 8.00
